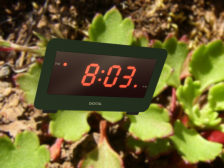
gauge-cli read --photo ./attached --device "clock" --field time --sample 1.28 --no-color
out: 8.03
